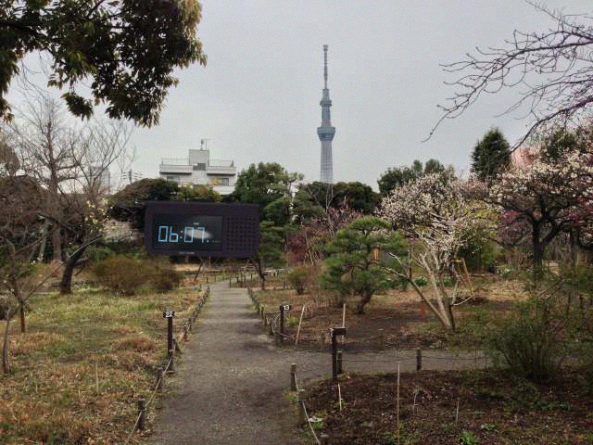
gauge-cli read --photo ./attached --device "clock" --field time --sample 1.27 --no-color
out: 6.07
